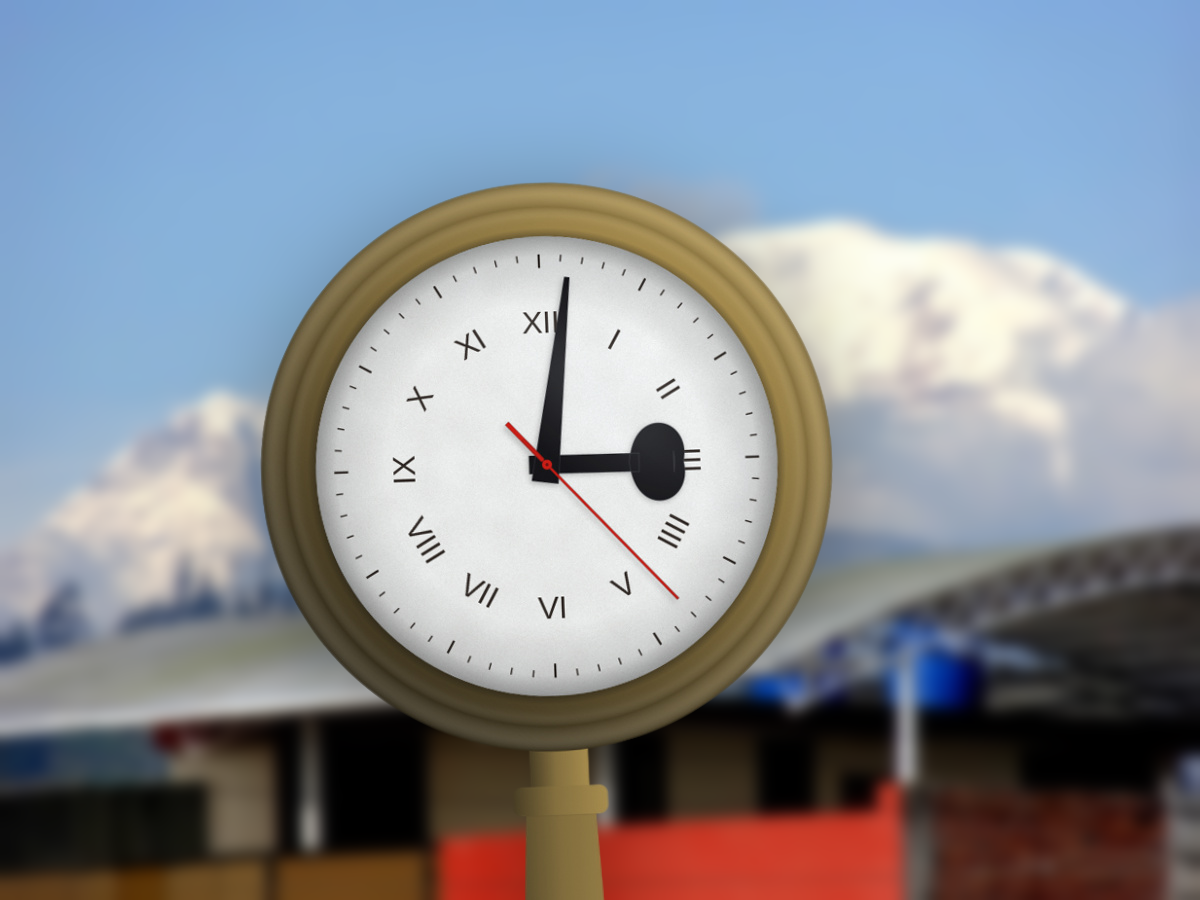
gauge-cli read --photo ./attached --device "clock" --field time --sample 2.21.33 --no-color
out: 3.01.23
